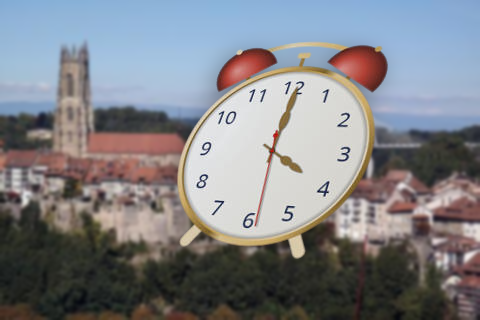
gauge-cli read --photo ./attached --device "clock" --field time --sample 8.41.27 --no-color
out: 4.00.29
